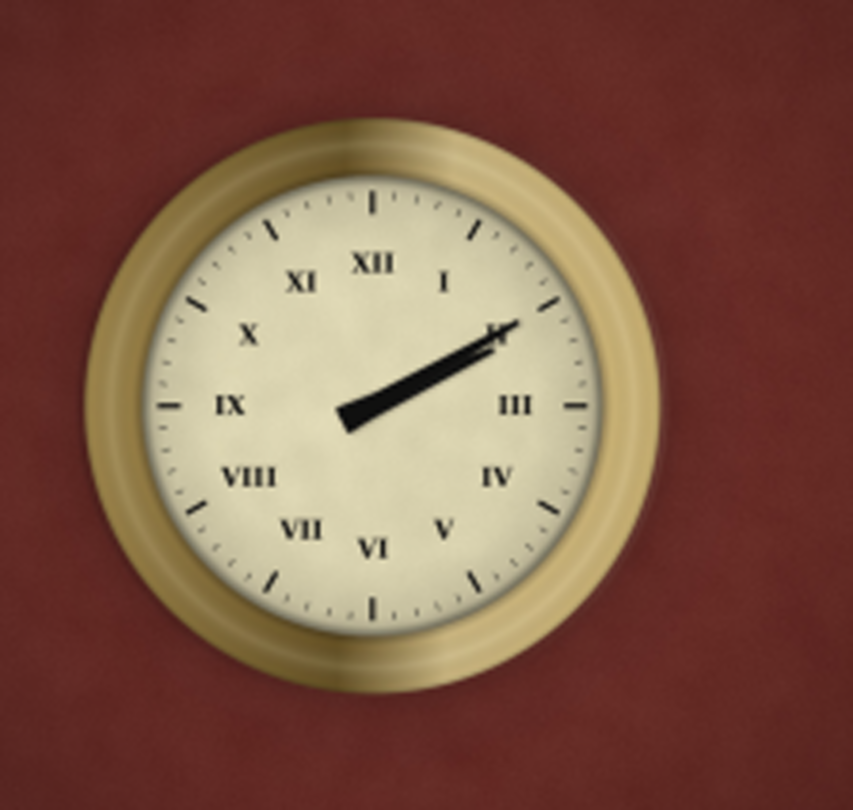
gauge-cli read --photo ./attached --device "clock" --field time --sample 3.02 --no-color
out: 2.10
